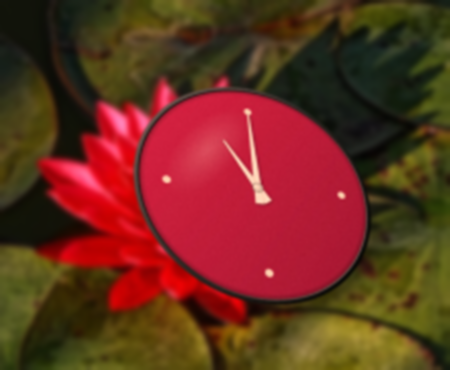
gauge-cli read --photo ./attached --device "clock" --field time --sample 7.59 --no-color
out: 11.00
